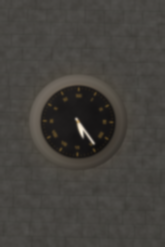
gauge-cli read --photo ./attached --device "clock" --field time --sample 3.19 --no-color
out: 5.24
